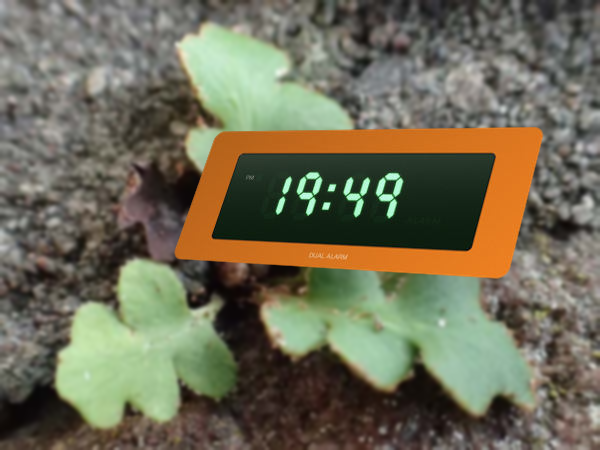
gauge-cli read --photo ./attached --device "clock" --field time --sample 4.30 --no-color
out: 19.49
